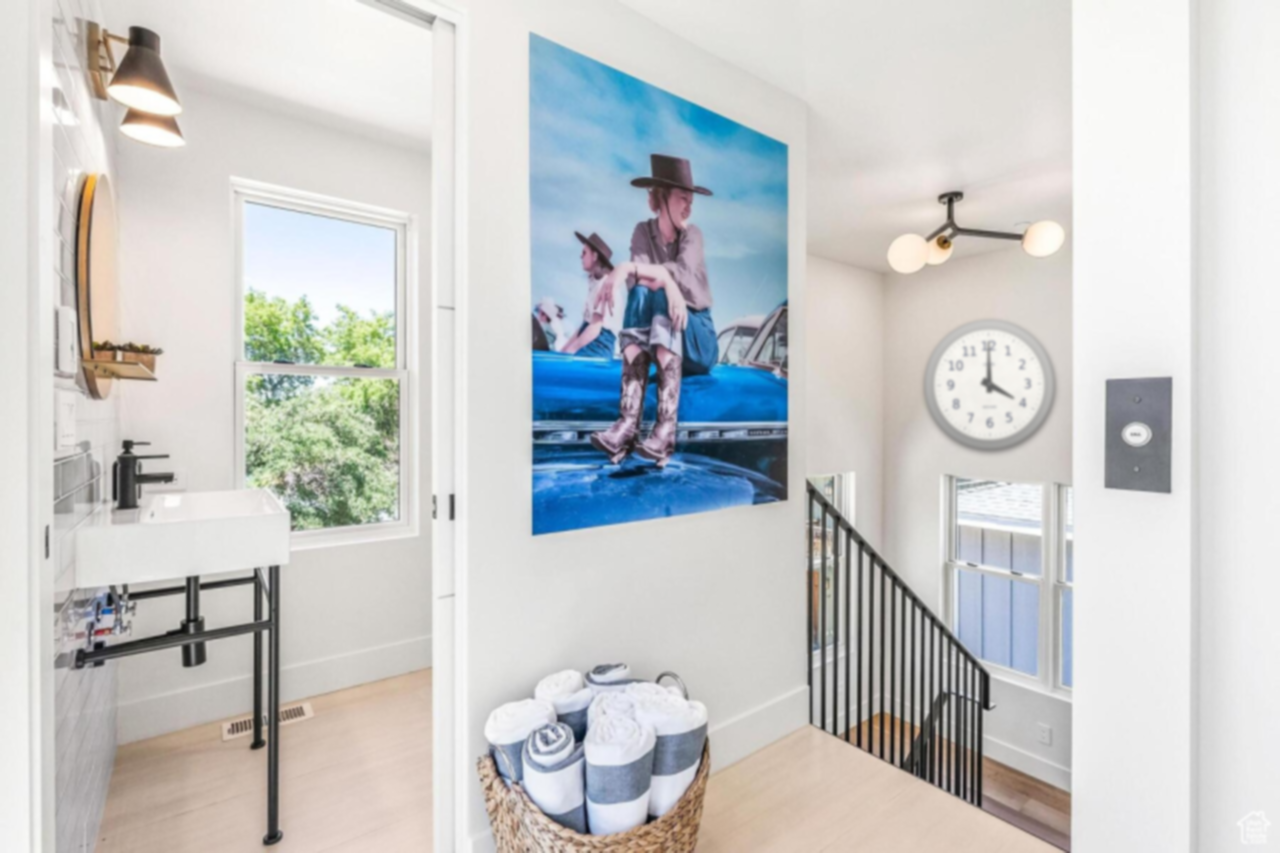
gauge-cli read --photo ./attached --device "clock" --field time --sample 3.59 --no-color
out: 4.00
